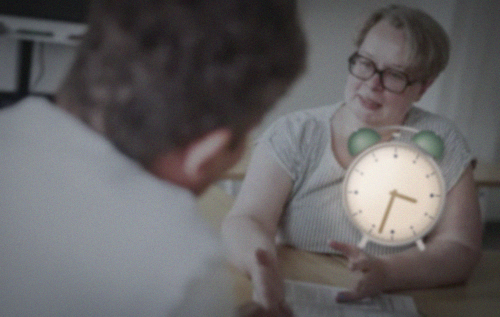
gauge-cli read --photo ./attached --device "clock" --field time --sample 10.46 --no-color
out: 3.33
